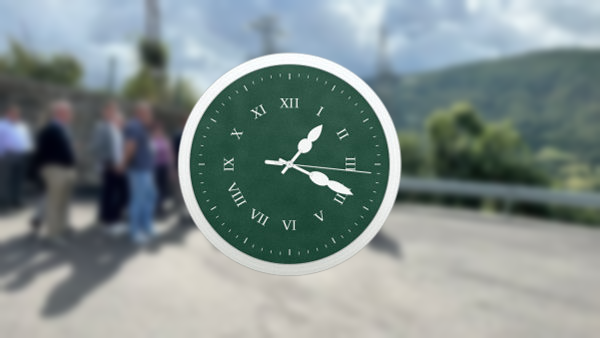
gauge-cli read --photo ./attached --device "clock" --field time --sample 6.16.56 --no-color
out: 1.19.16
